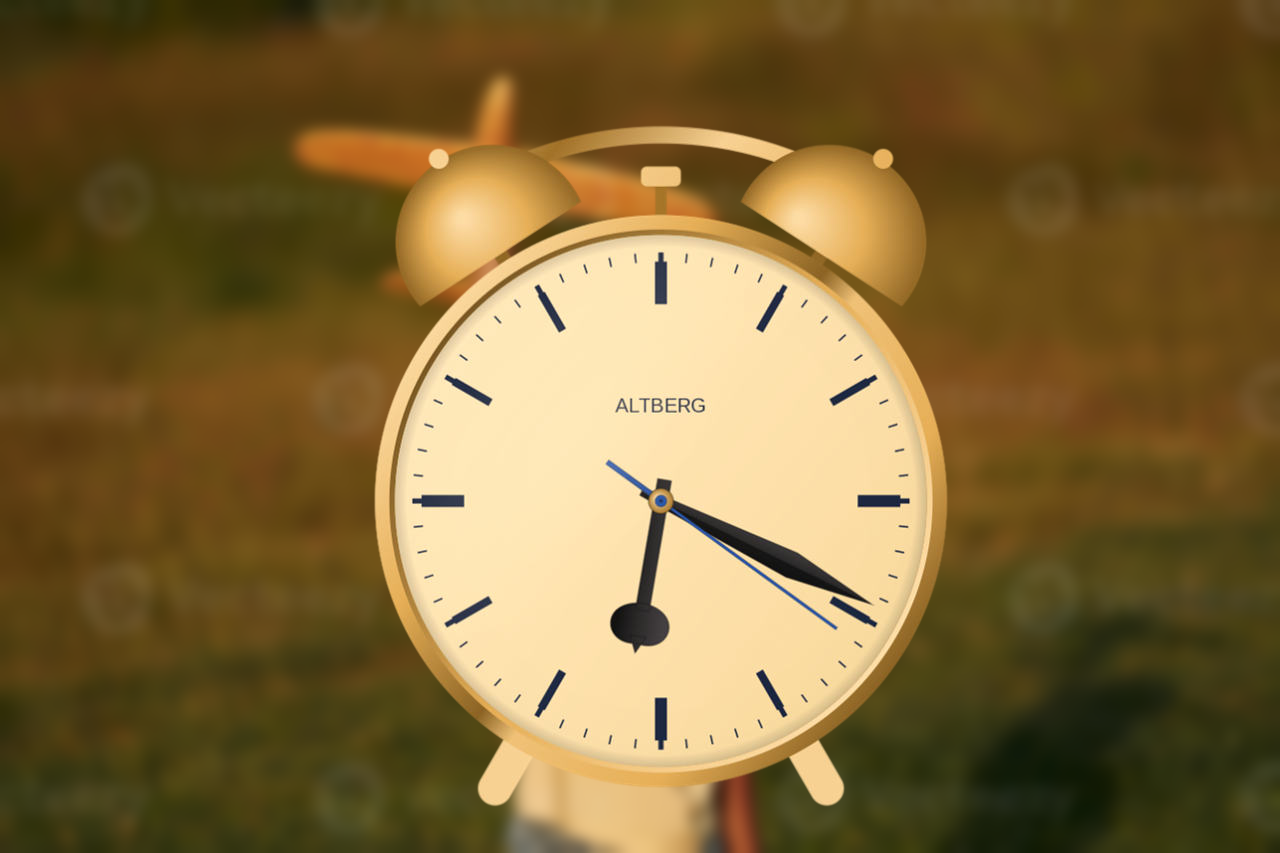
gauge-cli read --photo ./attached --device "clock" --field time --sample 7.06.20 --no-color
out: 6.19.21
